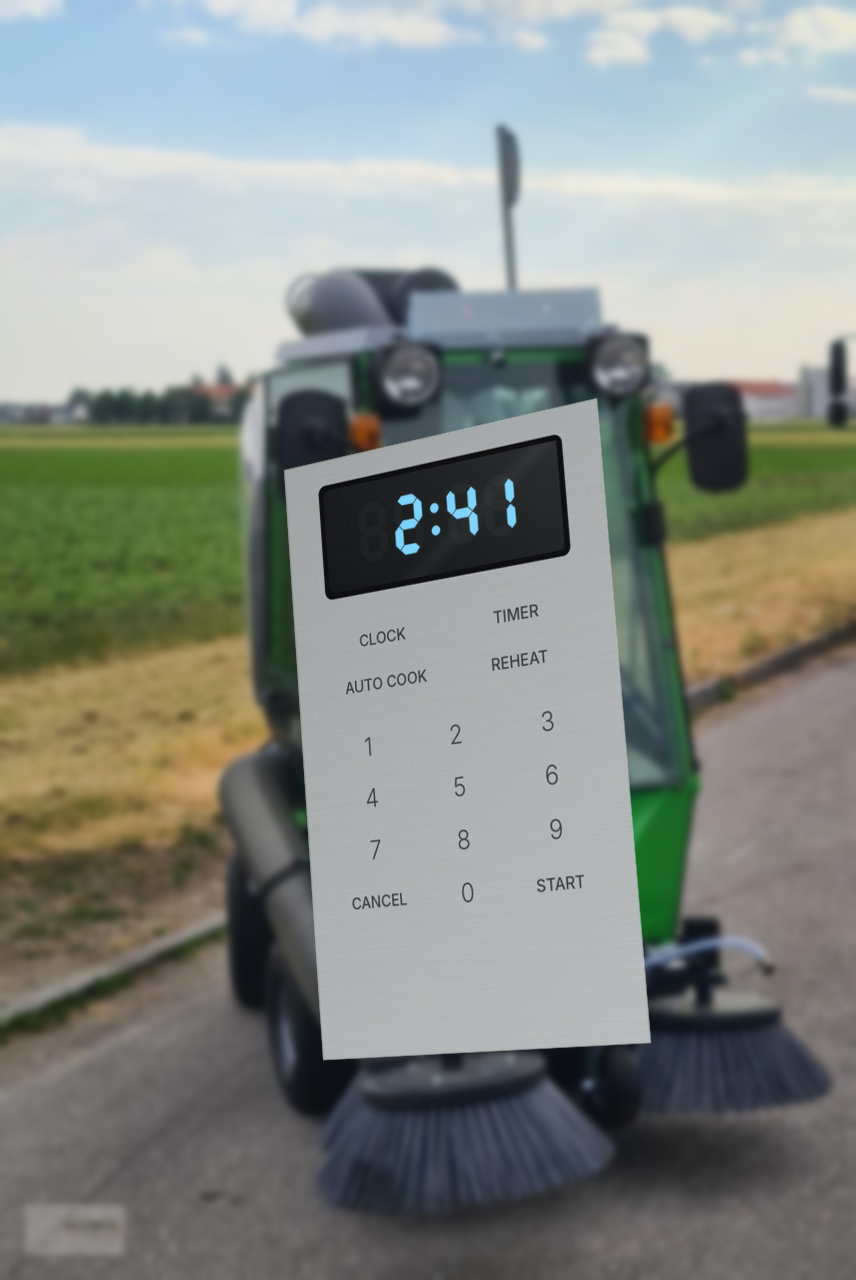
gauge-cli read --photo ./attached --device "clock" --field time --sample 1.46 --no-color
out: 2.41
